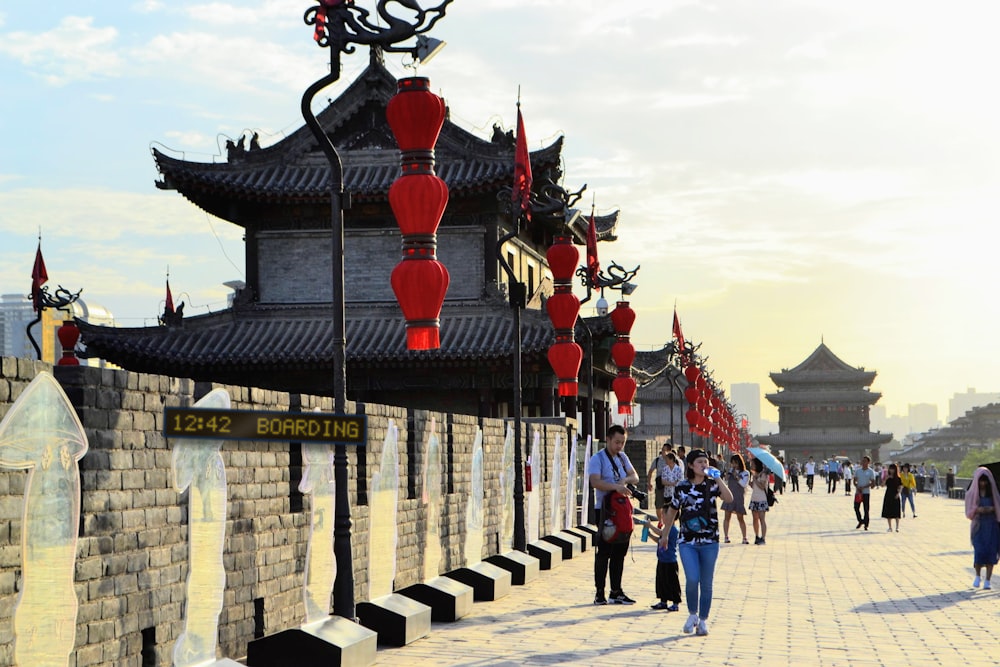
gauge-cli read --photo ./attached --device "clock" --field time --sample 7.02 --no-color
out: 12.42
